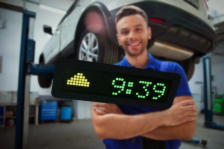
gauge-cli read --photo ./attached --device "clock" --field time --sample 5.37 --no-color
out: 9.39
